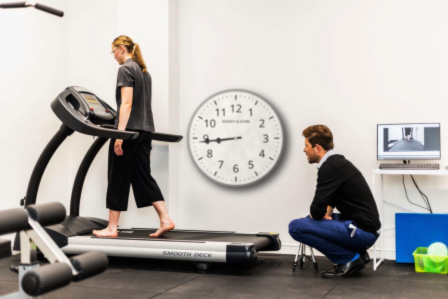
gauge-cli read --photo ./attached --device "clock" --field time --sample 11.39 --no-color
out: 8.44
